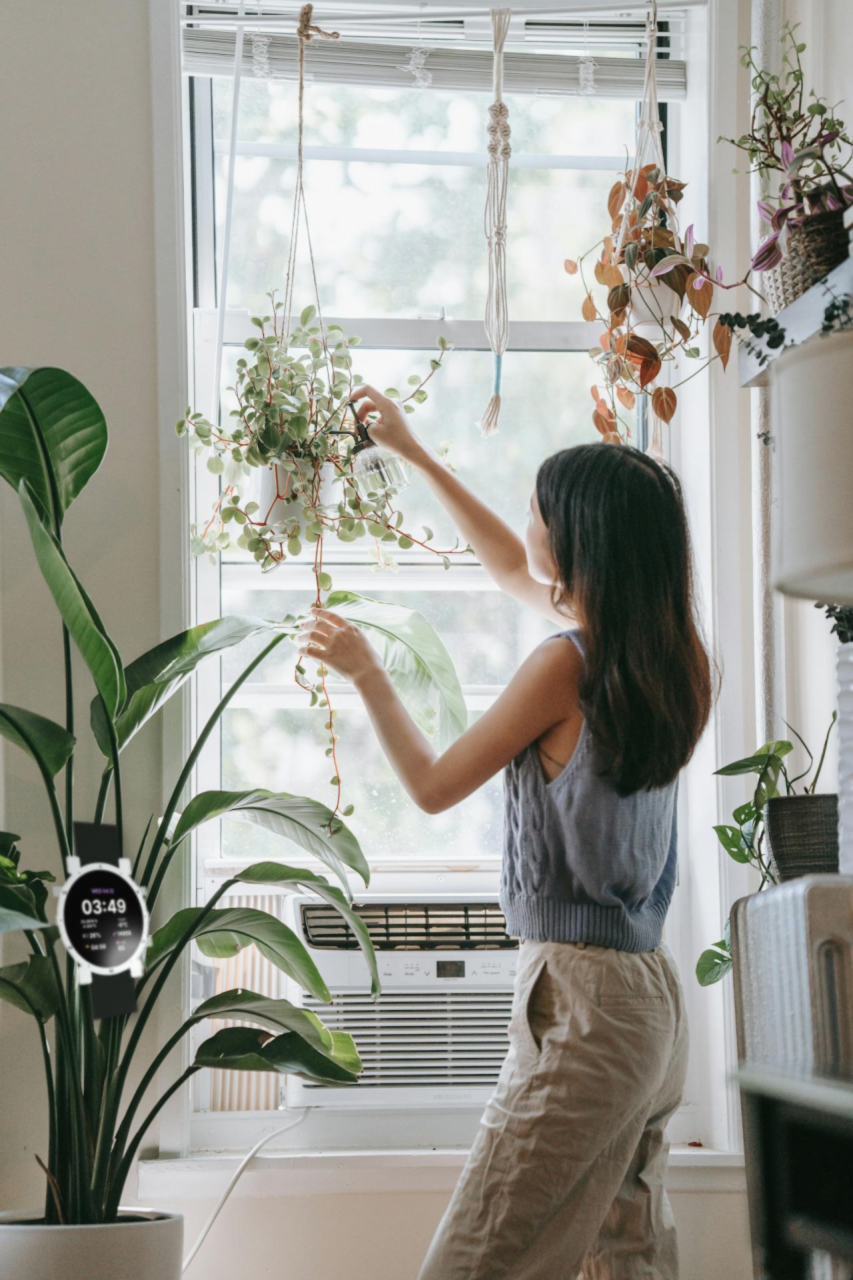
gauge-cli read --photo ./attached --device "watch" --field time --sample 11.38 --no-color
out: 3.49
